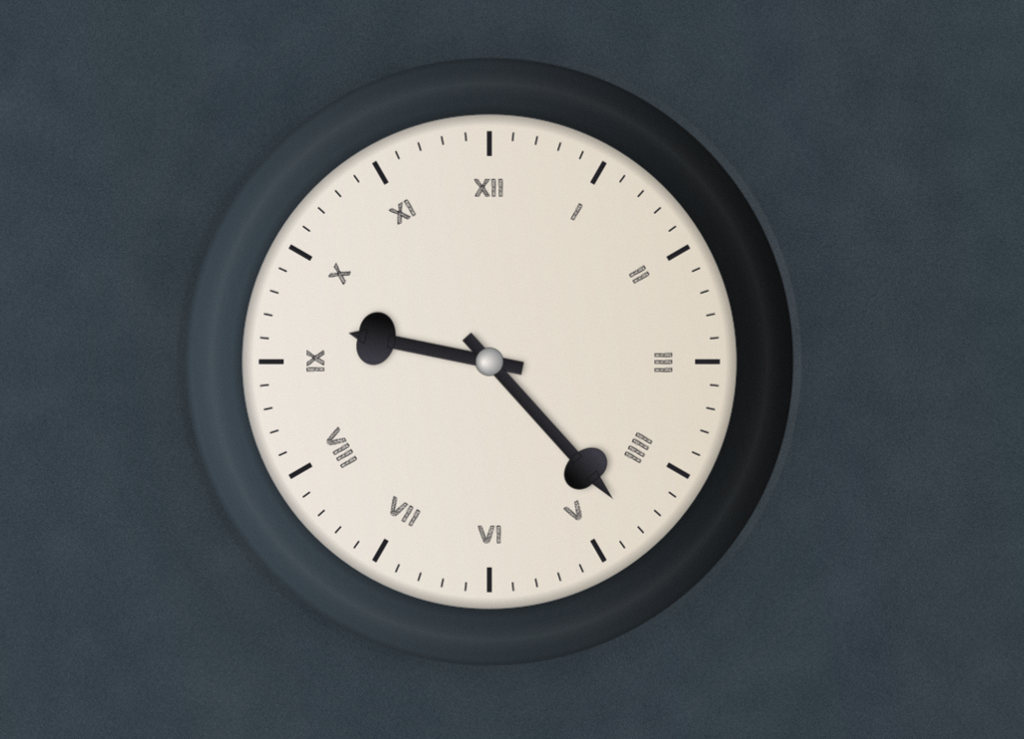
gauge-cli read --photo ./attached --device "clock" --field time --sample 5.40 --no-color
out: 9.23
